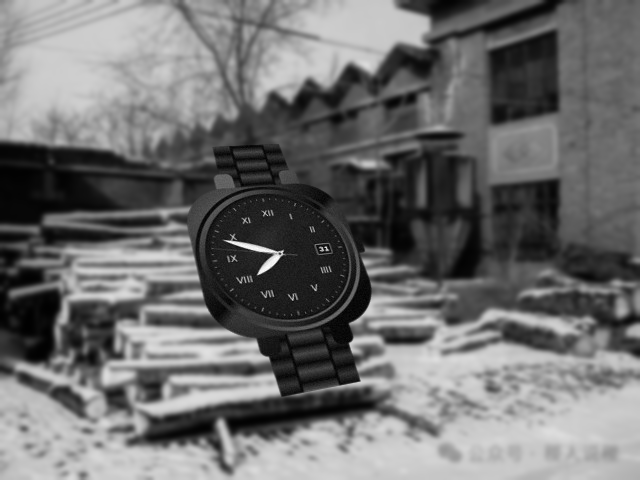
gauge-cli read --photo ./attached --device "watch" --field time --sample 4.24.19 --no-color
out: 7.48.47
